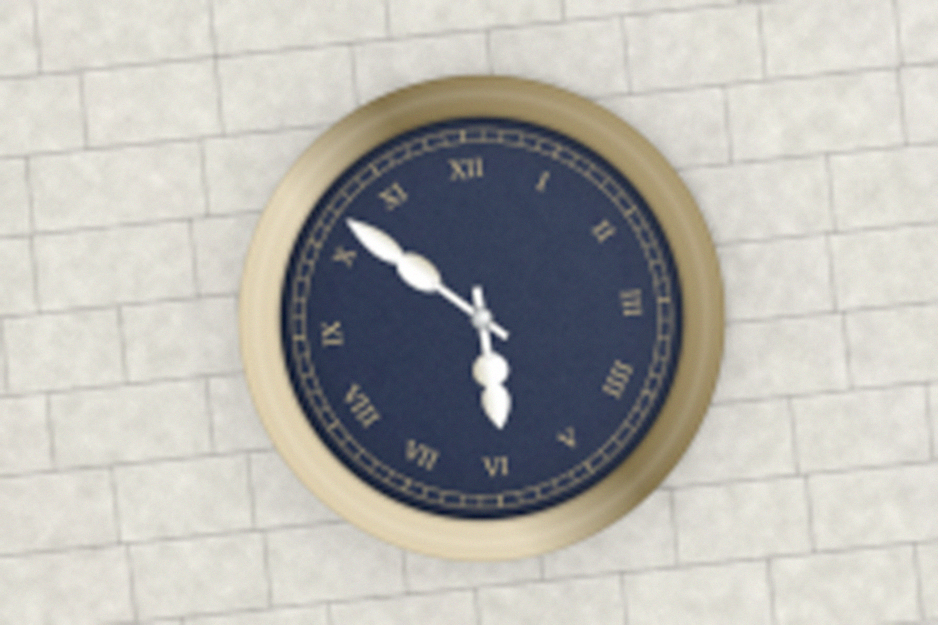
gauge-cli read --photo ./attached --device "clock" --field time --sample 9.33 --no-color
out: 5.52
